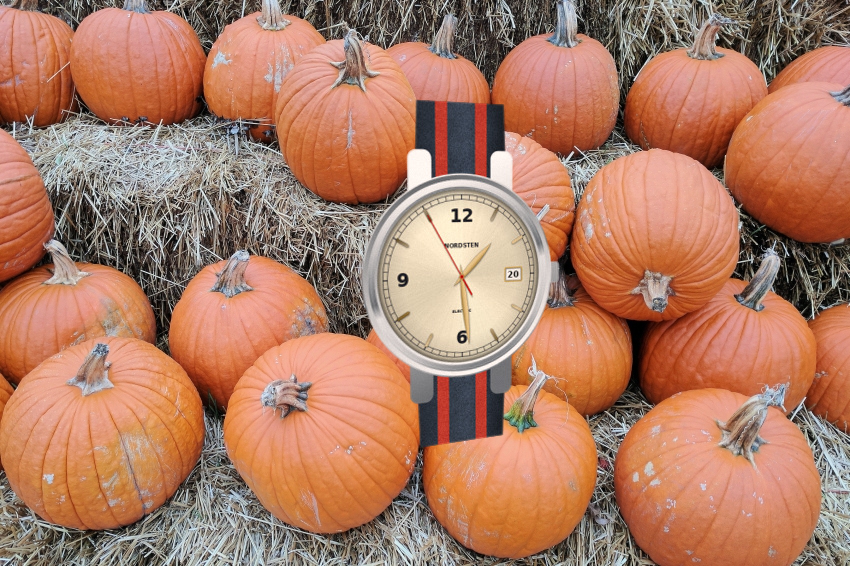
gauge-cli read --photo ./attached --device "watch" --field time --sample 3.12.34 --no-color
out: 1.28.55
